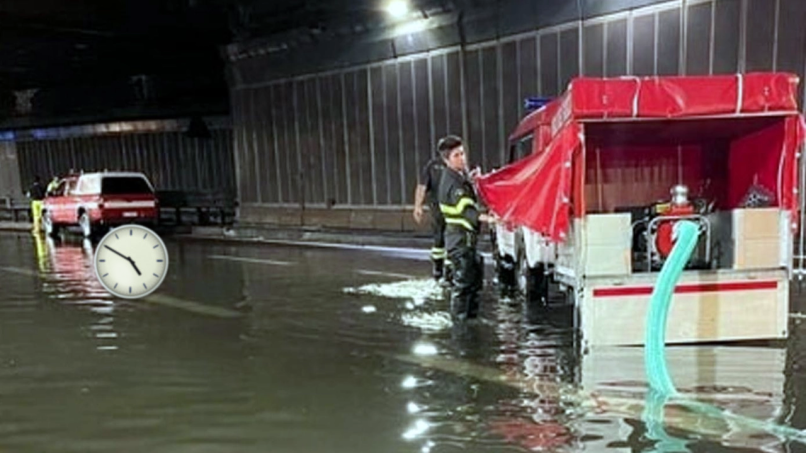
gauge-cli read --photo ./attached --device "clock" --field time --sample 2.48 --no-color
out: 4.50
